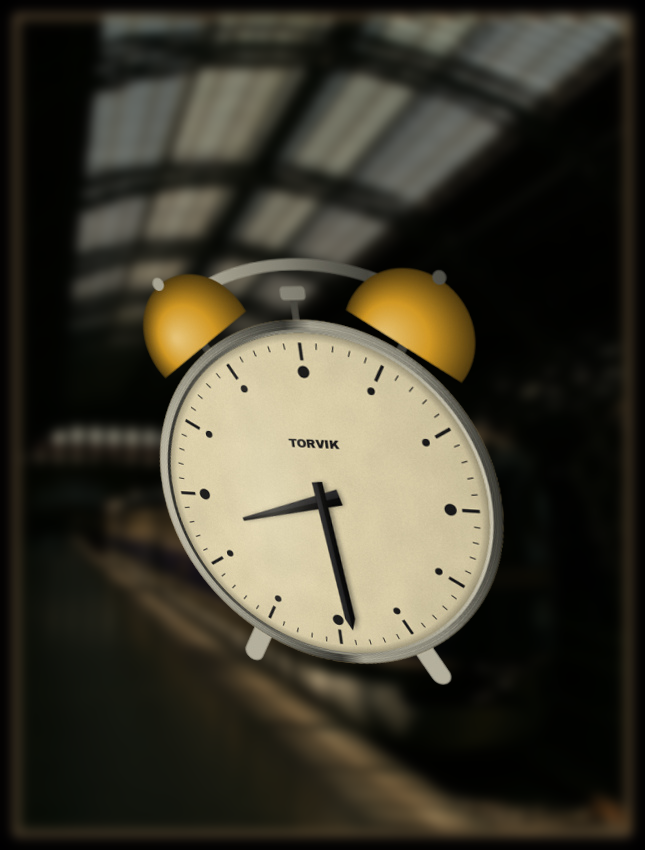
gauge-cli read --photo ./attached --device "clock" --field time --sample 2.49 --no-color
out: 8.29
